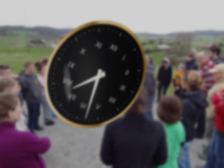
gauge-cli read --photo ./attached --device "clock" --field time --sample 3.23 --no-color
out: 7.28
